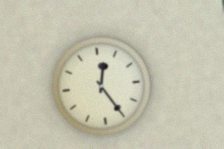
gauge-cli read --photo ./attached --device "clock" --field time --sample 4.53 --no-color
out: 12.25
